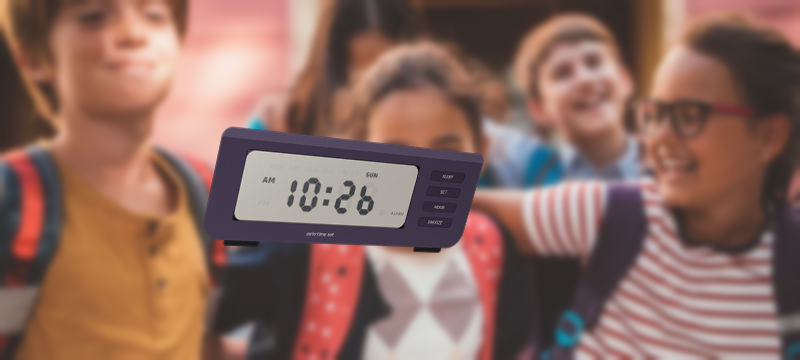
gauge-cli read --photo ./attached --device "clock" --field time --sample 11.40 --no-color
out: 10.26
